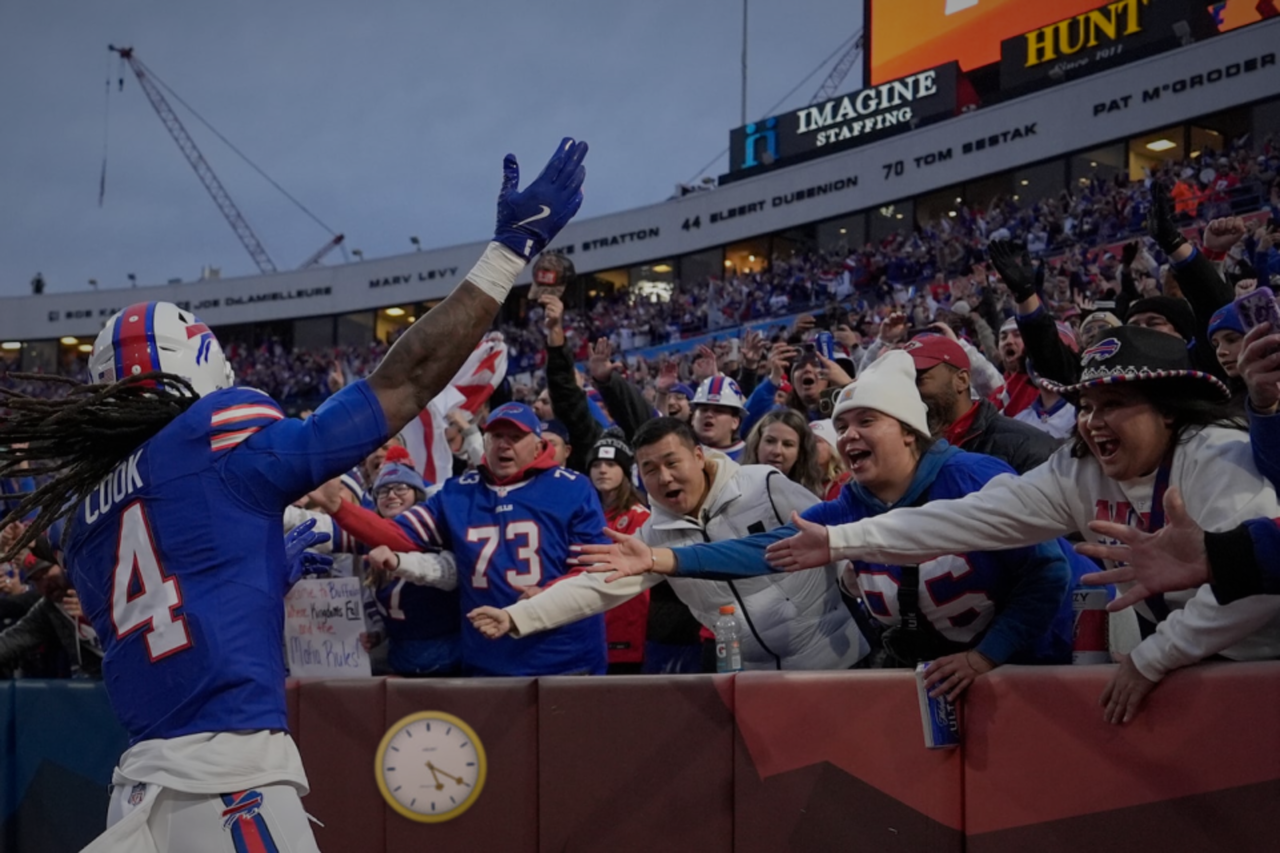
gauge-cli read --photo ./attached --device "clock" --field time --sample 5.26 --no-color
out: 5.20
